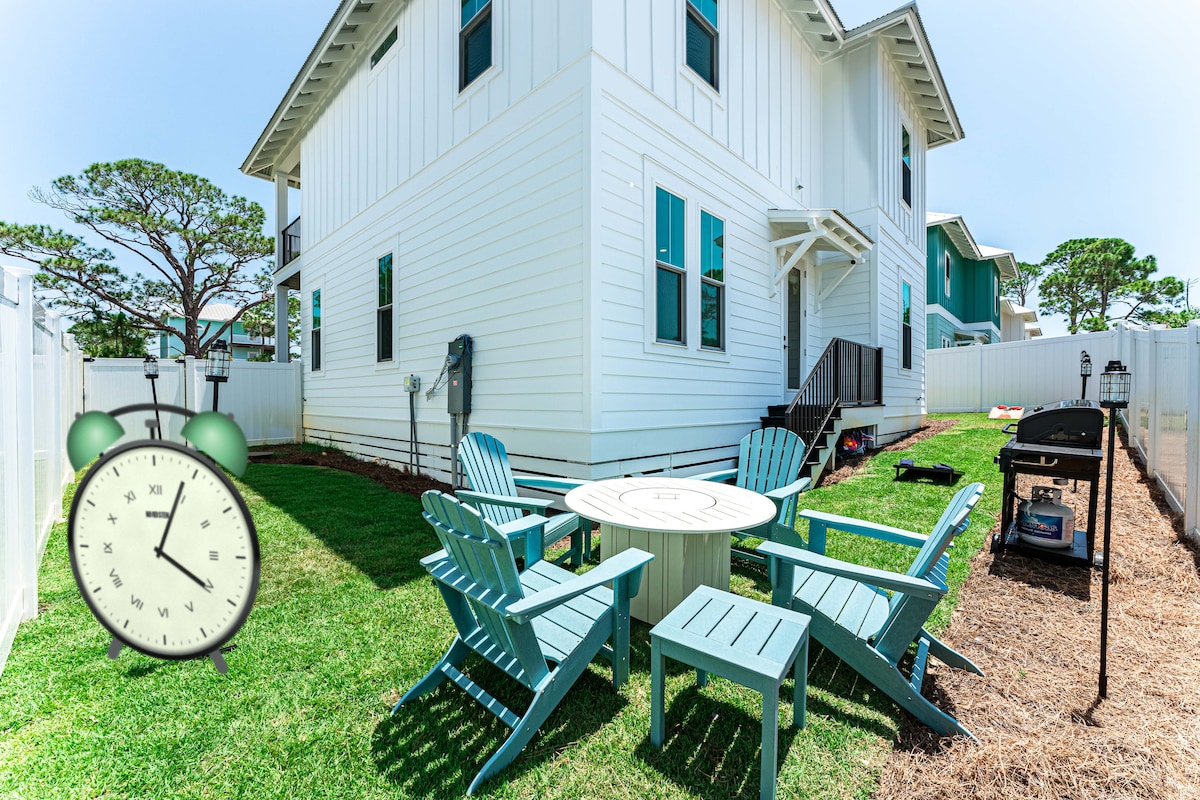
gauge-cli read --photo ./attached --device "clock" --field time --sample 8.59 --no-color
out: 4.04
